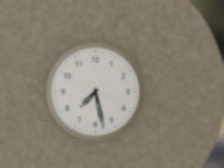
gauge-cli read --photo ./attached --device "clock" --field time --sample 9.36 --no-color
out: 7.28
